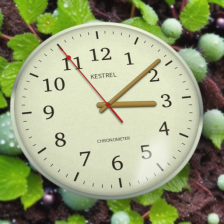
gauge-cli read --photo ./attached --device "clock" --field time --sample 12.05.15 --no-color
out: 3.08.55
